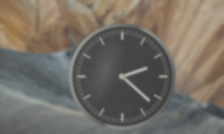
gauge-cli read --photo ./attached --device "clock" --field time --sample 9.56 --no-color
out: 2.22
